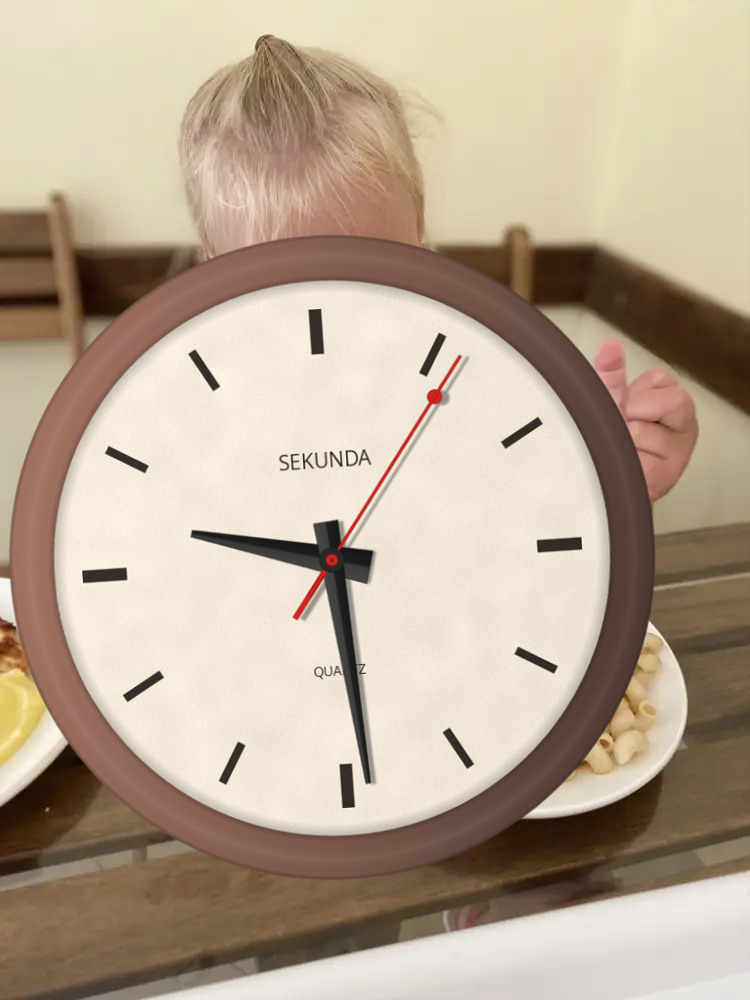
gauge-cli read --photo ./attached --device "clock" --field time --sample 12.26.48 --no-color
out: 9.29.06
